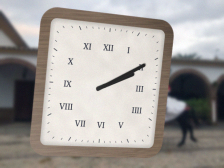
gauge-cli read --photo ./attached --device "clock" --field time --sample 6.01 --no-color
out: 2.10
